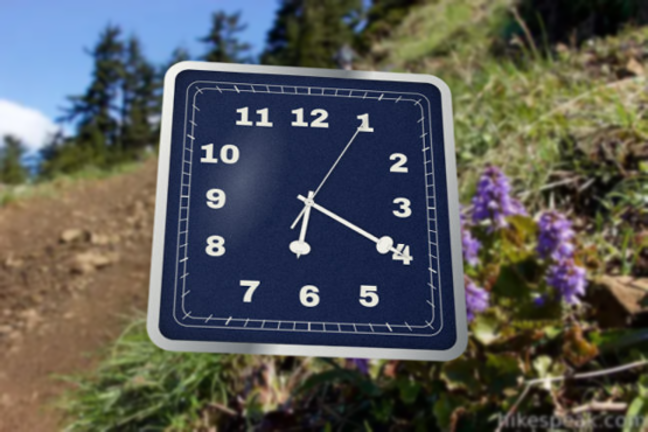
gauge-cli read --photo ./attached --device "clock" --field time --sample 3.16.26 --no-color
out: 6.20.05
